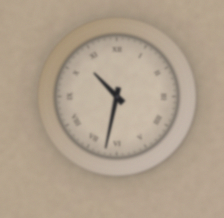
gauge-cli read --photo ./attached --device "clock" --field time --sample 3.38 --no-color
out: 10.32
